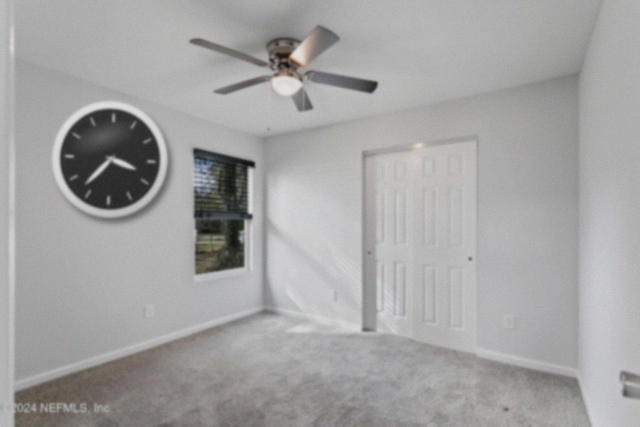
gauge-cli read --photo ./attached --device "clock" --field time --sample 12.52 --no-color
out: 3.37
